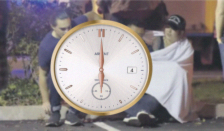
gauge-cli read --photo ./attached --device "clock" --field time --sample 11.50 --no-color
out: 6.00
